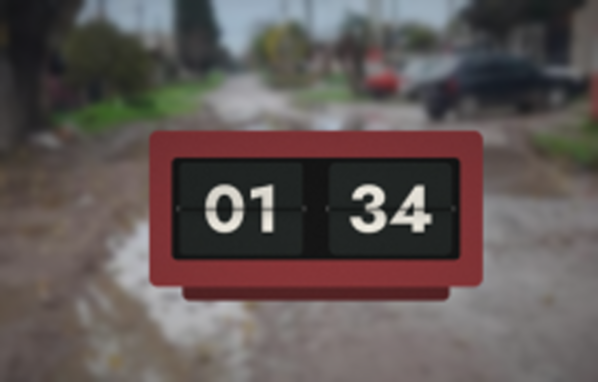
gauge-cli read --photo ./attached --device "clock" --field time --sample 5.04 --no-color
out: 1.34
